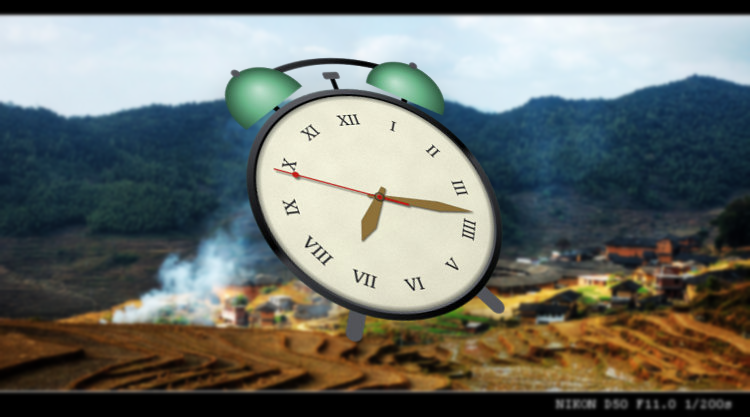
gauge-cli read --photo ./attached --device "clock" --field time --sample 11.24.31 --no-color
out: 7.17.49
